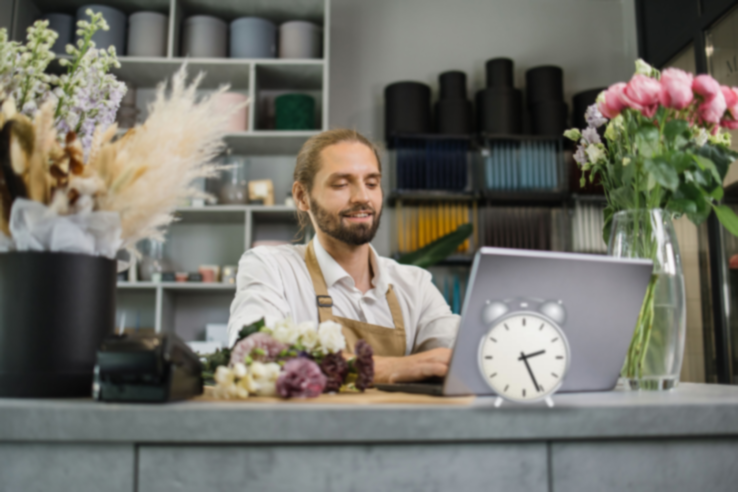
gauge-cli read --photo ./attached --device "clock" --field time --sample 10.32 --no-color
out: 2.26
